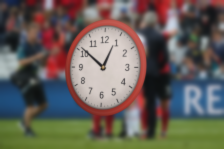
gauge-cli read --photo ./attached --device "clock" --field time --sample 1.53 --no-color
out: 12.51
